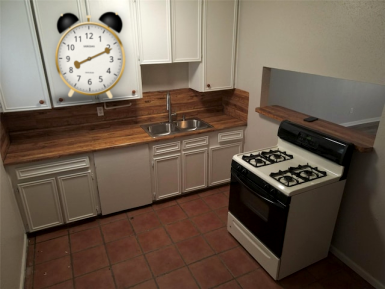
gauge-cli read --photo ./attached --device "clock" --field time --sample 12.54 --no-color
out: 8.11
